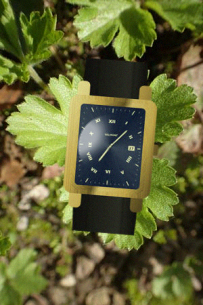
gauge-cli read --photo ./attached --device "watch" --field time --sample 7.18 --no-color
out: 7.07
